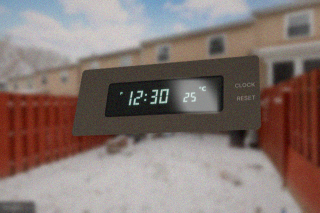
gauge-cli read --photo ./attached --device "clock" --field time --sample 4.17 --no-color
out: 12.30
